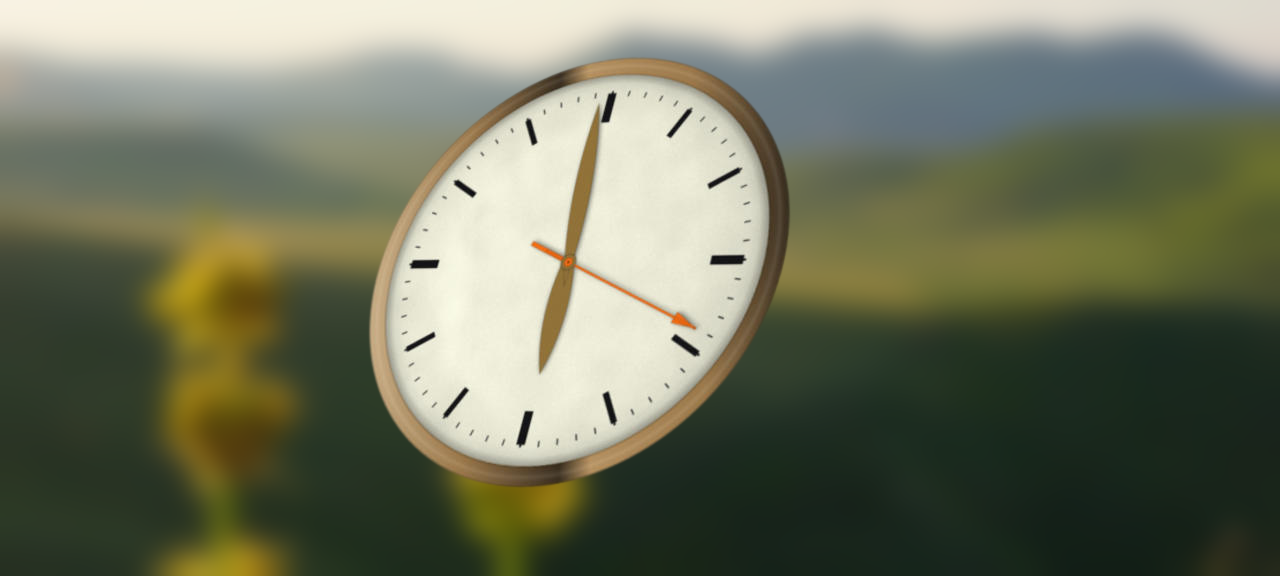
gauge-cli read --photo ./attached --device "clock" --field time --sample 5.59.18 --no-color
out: 5.59.19
